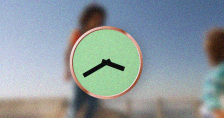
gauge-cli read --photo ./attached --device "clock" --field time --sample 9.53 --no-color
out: 3.40
